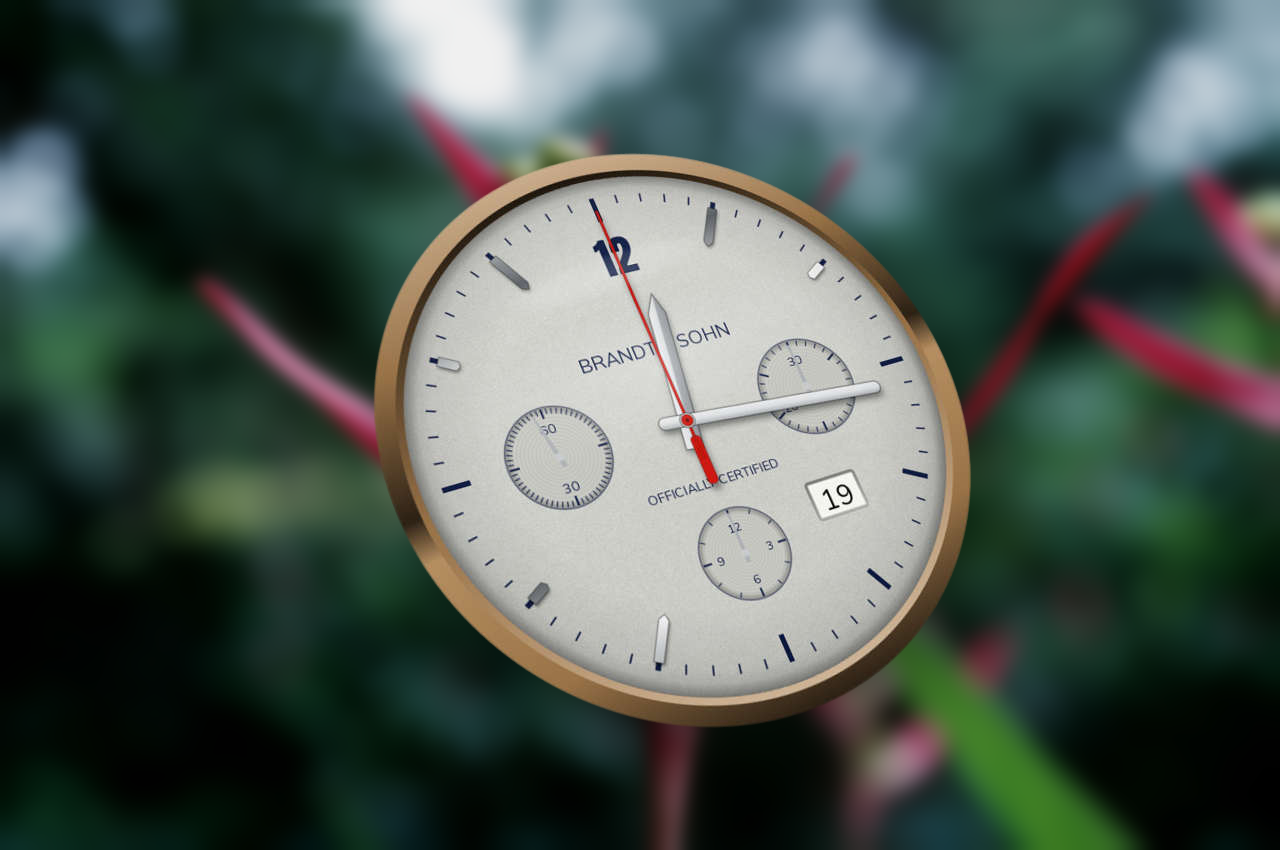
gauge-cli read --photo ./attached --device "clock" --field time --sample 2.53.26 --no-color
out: 12.15.58
